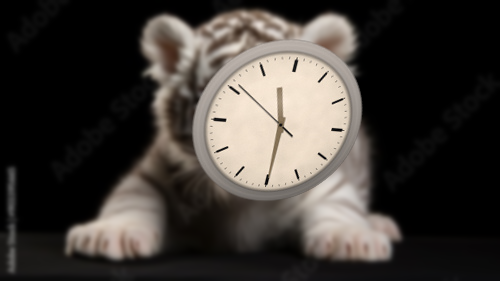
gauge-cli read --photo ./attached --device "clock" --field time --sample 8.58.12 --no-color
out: 11.29.51
